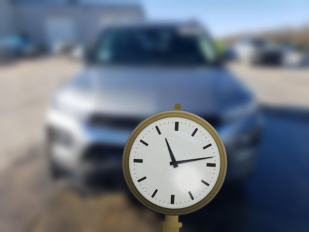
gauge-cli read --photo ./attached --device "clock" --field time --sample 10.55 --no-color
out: 11.13
